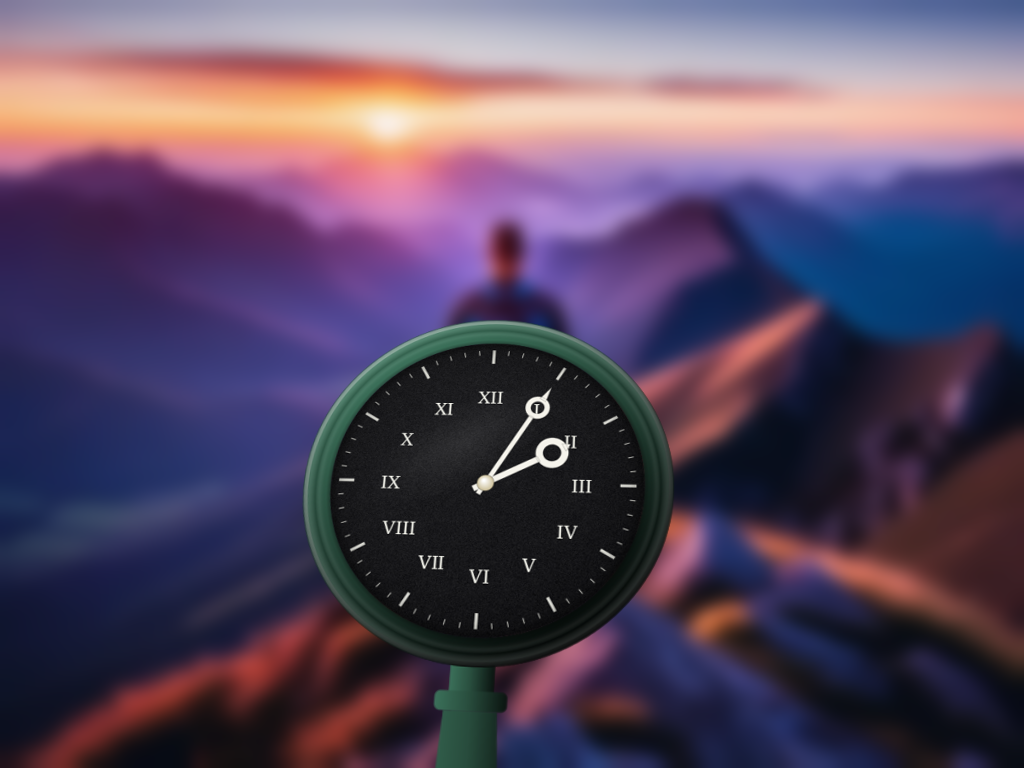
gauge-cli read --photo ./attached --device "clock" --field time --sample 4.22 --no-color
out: 2.05
